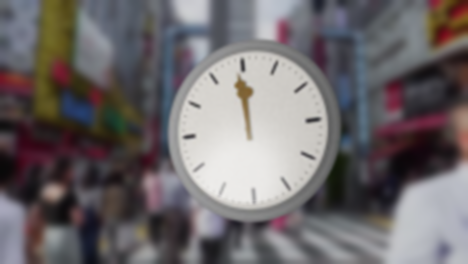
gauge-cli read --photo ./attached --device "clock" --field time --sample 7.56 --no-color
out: 11.59
